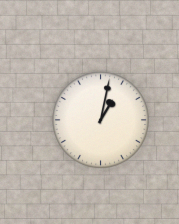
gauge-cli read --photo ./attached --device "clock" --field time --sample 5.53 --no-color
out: 1.02
